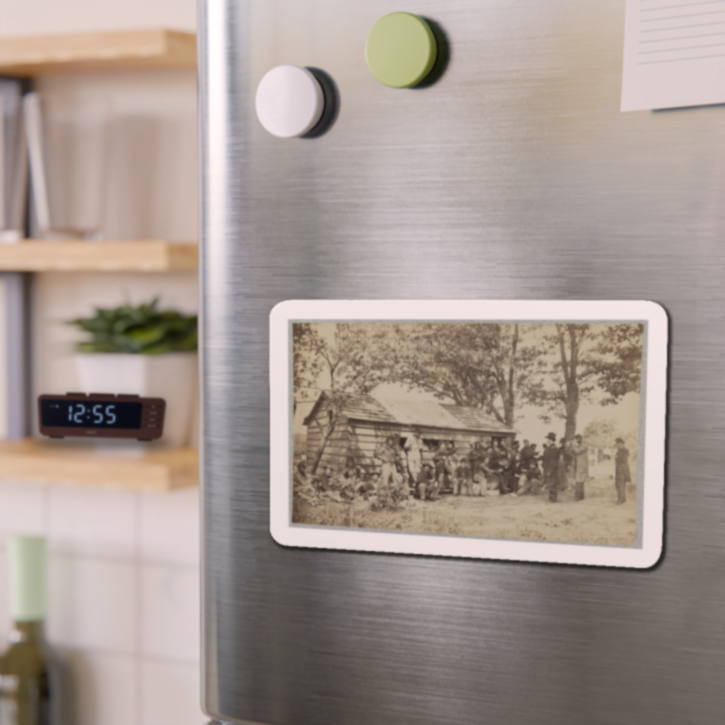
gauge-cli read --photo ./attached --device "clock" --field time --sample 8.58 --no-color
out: 12.55
